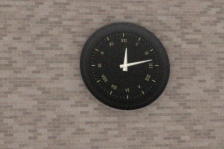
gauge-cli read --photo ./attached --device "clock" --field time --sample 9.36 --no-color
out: 12.13
